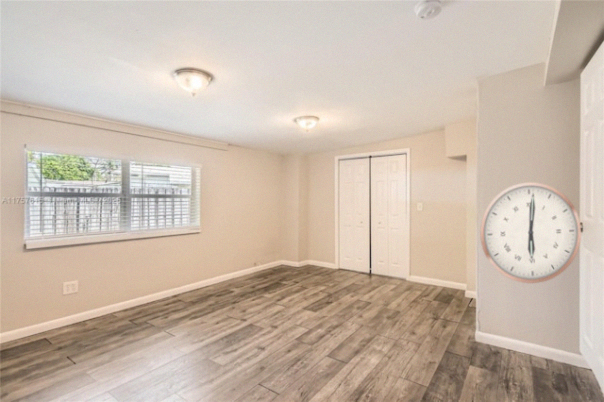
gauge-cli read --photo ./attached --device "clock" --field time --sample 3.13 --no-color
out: 6.01
